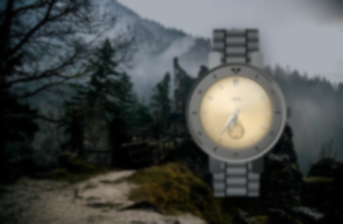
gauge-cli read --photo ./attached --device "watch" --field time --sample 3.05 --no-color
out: 6.36
